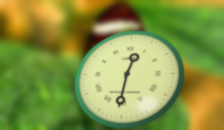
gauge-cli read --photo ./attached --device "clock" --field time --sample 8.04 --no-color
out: 12.31
